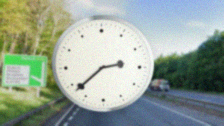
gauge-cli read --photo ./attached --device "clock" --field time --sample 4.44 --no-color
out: 2.38
